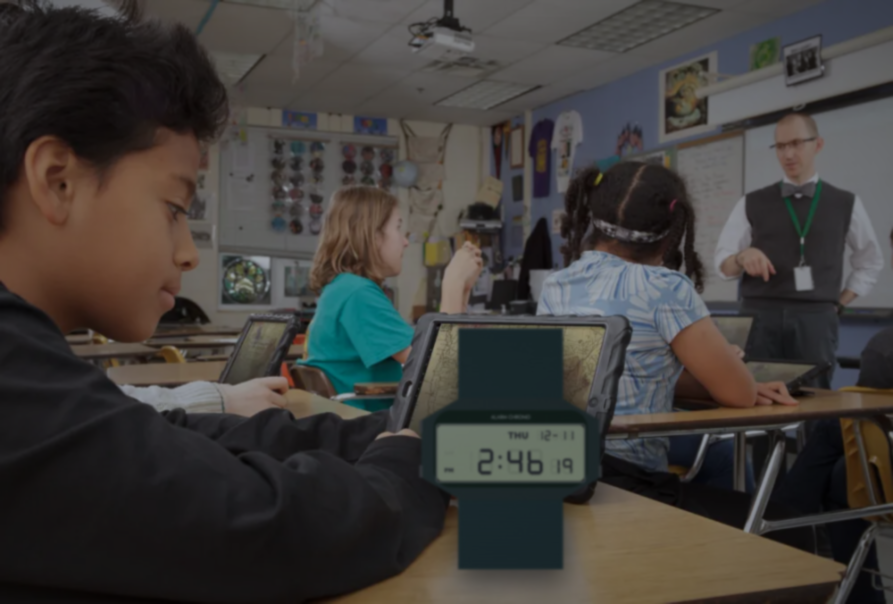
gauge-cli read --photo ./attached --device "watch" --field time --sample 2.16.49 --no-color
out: 2.46.19
